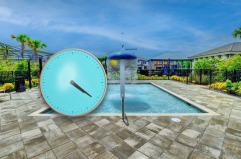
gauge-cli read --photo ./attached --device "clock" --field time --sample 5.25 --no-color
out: 4.21
